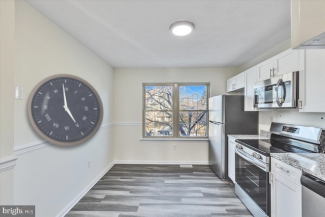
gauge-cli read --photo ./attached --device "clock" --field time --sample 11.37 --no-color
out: 4.59
